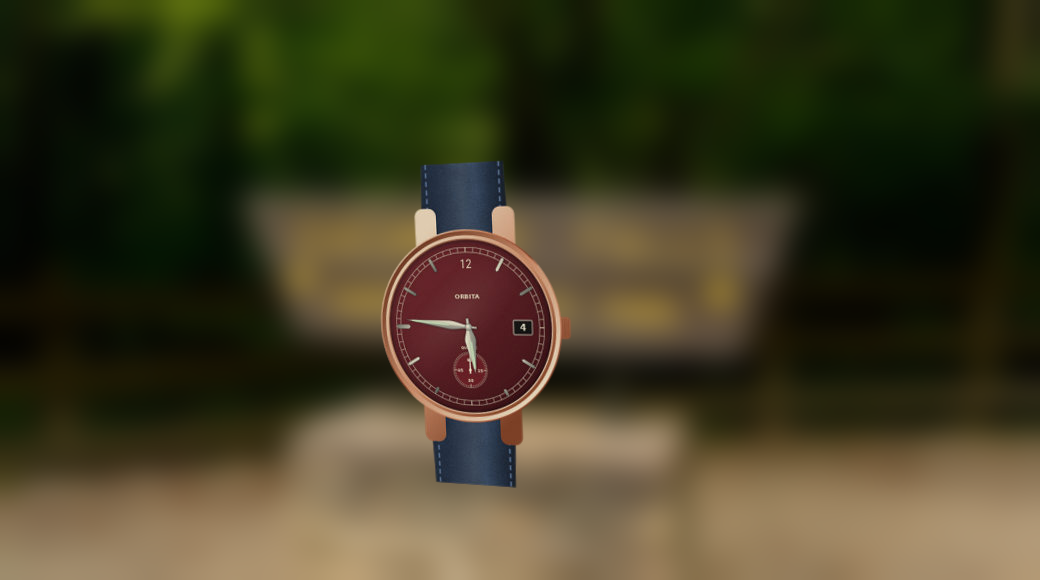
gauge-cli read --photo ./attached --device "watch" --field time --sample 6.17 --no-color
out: 5.46
